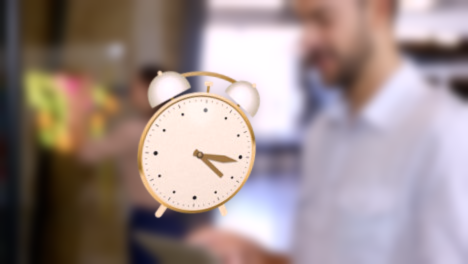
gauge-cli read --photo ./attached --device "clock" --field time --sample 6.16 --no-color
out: 4.16
